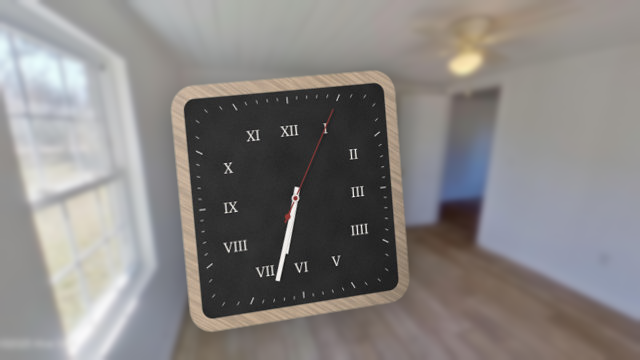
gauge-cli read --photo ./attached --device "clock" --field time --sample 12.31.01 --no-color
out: 6.33.05
